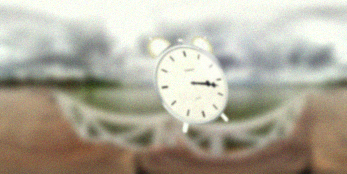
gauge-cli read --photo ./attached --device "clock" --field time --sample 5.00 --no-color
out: 3.17
